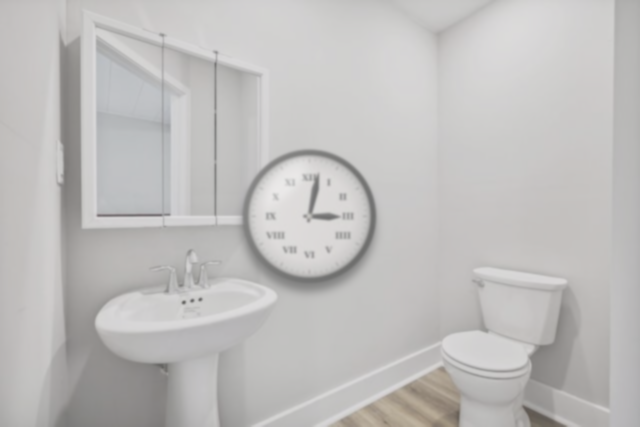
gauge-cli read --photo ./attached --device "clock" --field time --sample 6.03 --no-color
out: 3.02
